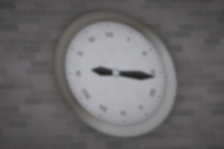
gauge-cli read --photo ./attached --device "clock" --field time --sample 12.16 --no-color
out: 9.16
